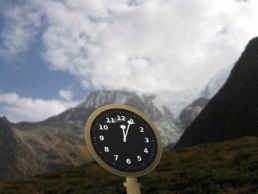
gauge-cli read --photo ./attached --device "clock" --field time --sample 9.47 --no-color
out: 12.04
